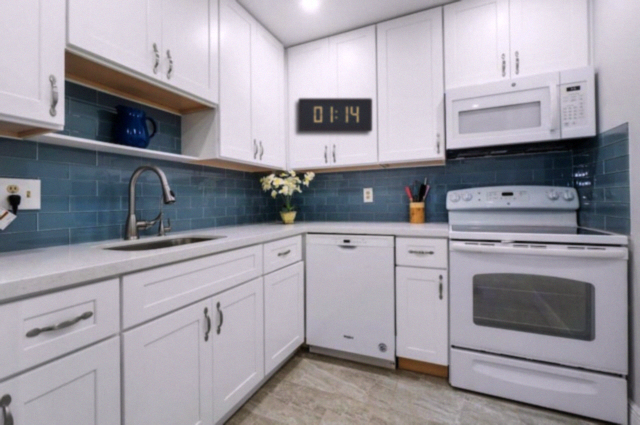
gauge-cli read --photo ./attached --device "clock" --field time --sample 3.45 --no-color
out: 1.14
